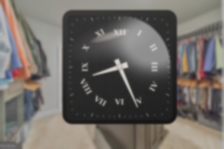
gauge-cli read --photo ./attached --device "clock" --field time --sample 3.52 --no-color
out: 8.26
